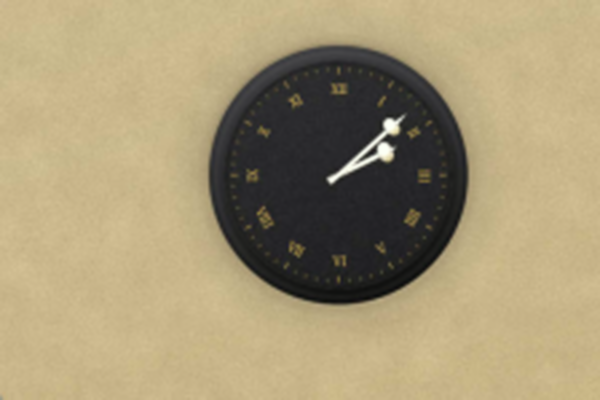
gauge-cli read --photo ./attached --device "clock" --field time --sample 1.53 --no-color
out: 2.08
